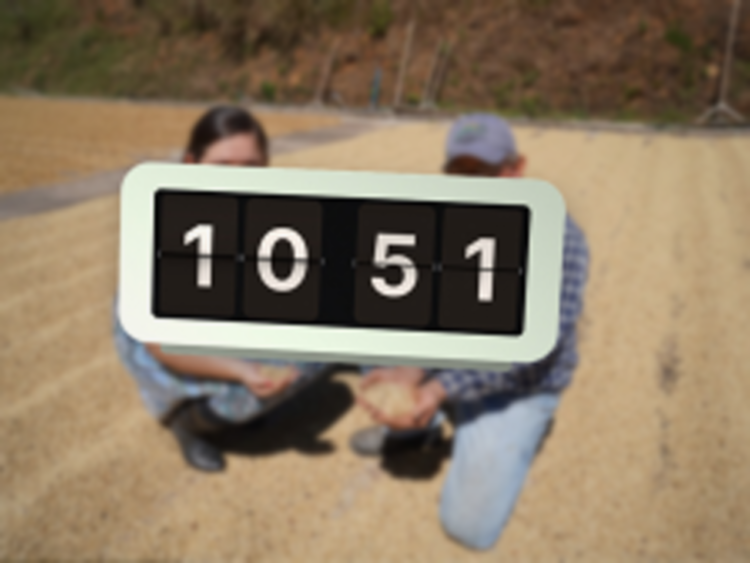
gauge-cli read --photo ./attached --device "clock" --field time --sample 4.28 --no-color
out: 10.51
